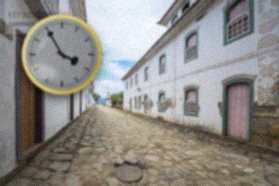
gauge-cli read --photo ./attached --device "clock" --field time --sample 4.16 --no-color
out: 3.55
